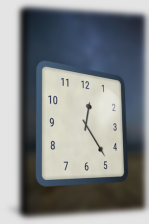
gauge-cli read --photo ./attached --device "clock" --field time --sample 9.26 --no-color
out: 12.24
